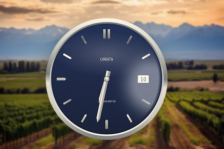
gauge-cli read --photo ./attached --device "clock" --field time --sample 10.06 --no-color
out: 6.32
